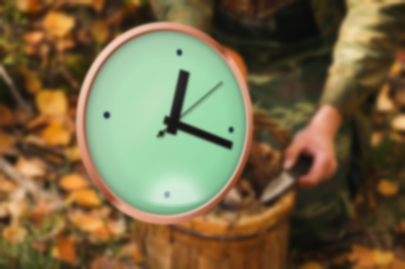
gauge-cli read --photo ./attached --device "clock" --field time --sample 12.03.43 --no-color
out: 12.17.08
